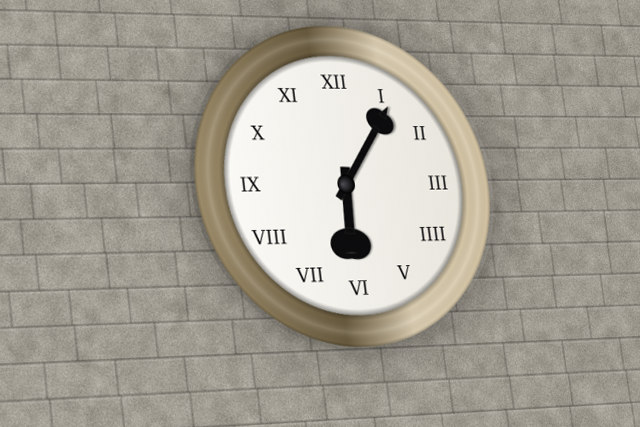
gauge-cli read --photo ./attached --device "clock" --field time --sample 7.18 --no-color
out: 6.06
